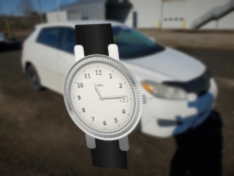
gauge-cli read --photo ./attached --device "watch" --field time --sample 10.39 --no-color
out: 11.14
